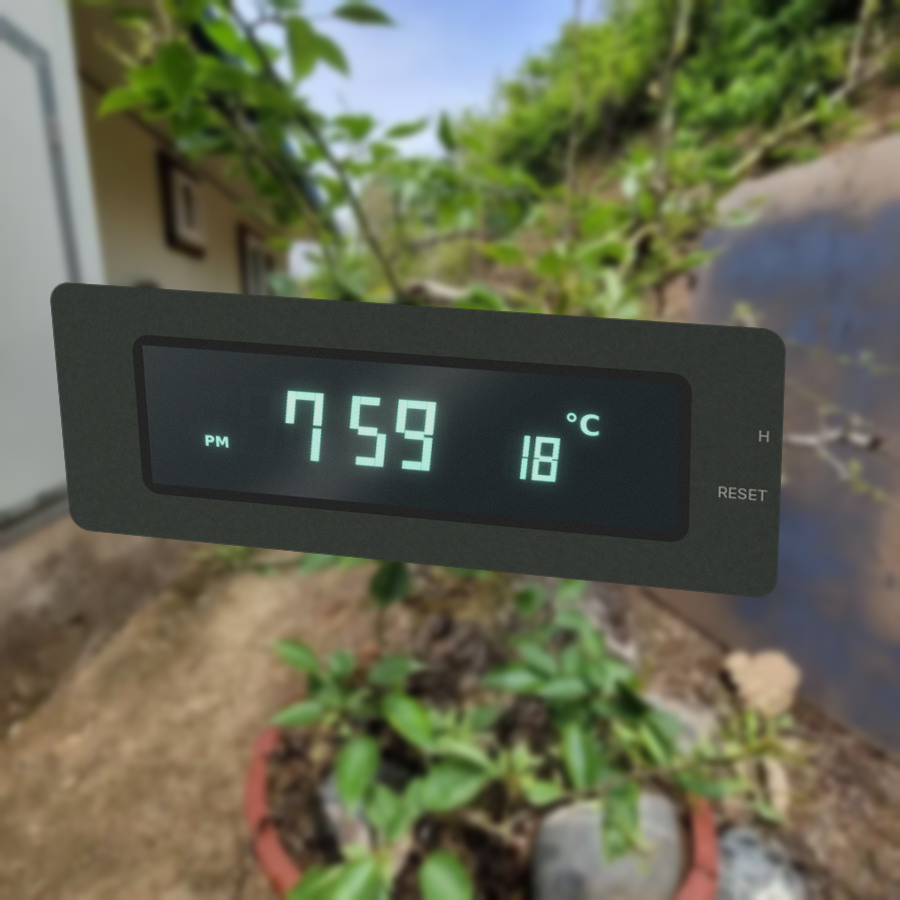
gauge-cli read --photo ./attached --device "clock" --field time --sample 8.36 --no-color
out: 7.59
